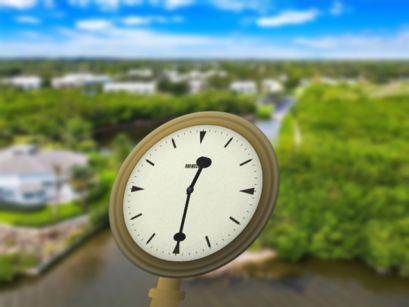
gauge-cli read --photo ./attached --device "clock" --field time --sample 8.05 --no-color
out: 12.30
